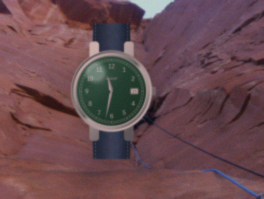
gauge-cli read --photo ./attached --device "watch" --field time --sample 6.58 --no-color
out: 11.32
